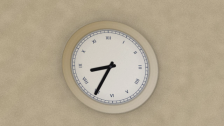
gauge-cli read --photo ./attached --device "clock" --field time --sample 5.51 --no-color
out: 8.35
